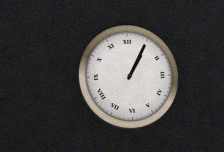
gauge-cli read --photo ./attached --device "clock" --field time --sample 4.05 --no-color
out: 1.05
